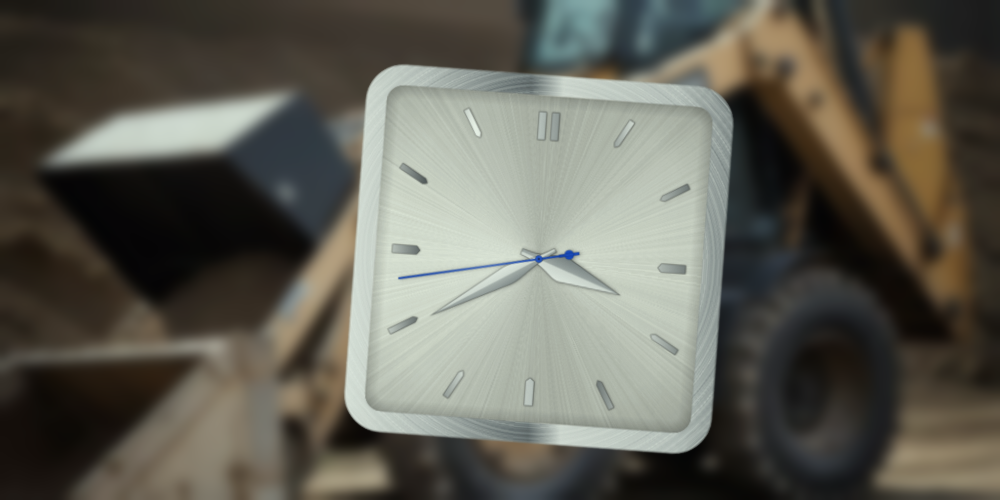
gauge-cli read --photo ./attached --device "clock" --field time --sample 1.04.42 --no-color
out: 3.39.43
